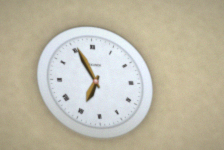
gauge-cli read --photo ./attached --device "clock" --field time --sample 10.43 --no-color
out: 6.56
